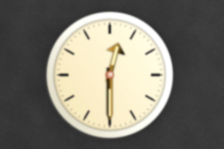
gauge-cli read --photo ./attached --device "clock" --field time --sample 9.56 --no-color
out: 12.30
